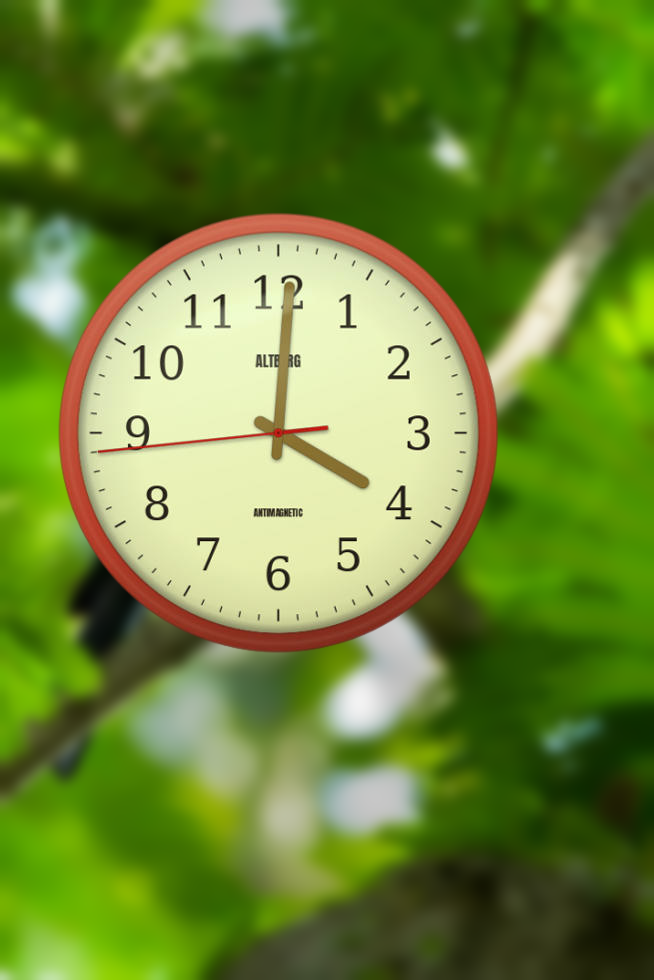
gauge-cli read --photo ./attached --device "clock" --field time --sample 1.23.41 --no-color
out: 4.00.44
